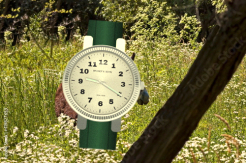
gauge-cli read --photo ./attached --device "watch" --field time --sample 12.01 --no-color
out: 9.20
